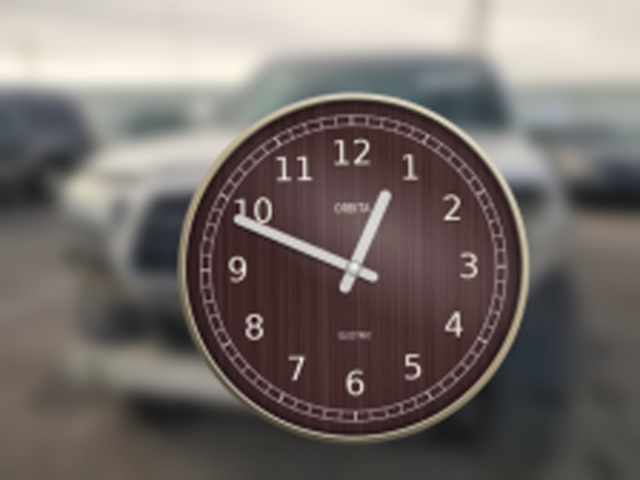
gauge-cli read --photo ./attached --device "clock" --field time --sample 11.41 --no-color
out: 12.49
